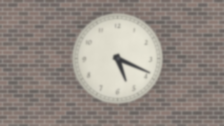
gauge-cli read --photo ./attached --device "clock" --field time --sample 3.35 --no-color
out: 5.19
